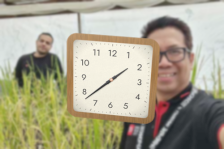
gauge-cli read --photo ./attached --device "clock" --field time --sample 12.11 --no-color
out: 1.38
